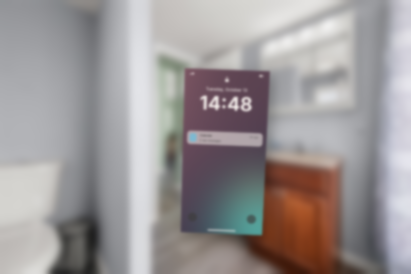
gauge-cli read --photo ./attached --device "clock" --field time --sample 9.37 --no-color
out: 14.48
